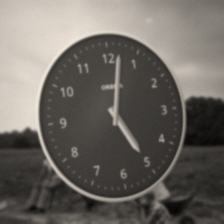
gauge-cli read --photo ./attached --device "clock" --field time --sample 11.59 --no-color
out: 5.02
